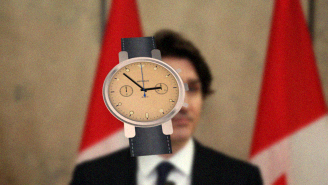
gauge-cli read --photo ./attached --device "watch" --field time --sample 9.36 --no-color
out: 2.53
